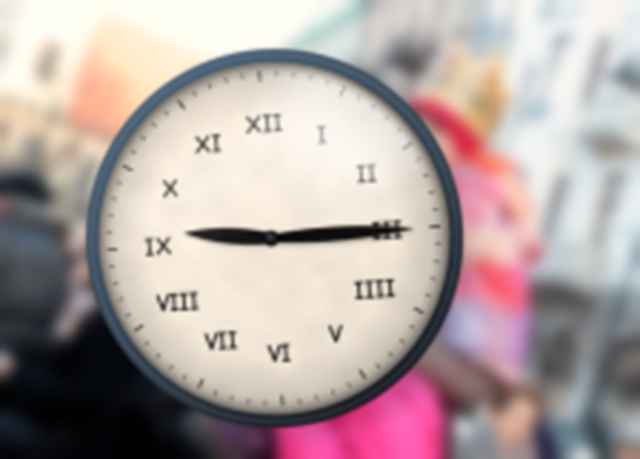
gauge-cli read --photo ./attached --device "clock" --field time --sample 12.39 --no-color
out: 9.15
